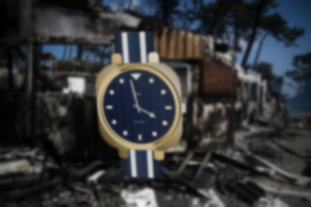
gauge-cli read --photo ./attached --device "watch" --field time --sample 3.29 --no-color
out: 3.58
